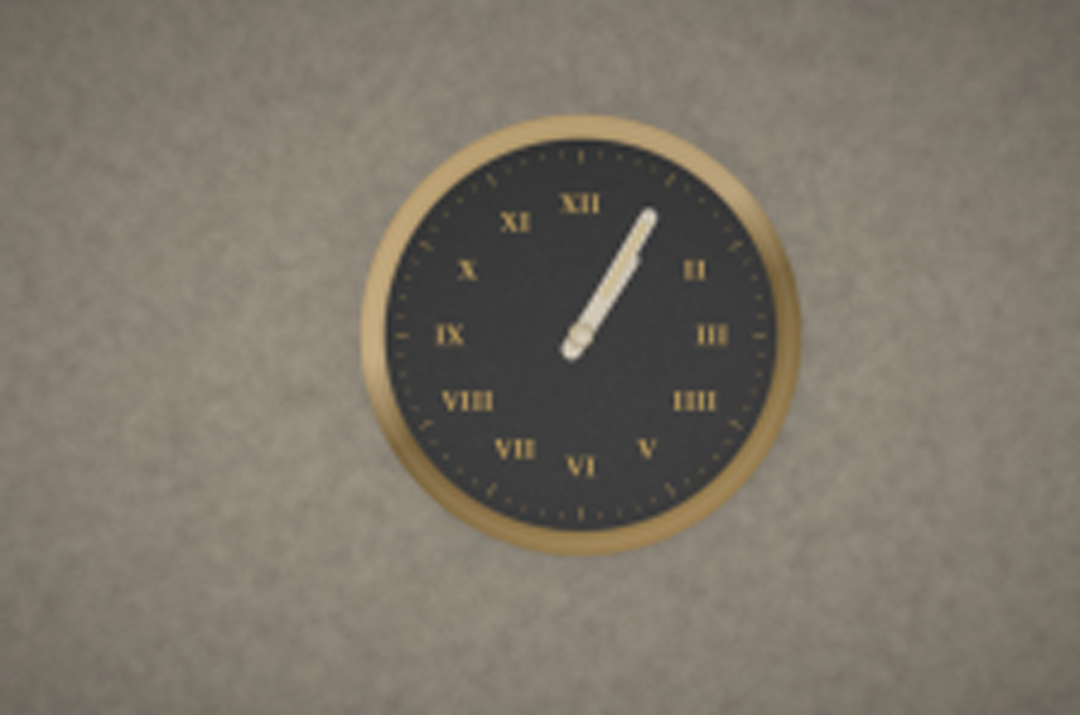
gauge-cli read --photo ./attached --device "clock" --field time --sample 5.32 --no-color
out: 1.05
